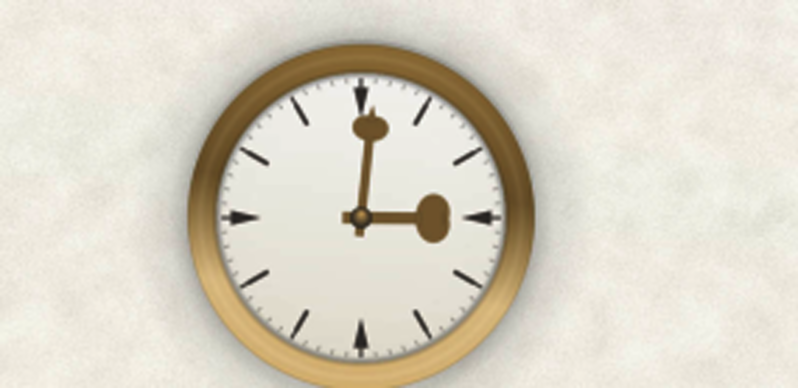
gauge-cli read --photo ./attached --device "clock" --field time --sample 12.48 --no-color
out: 3.01
